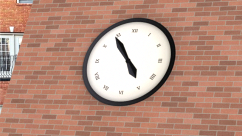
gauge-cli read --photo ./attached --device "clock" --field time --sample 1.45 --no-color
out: 4.54
